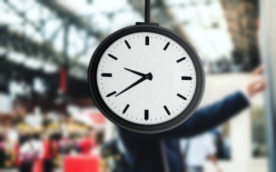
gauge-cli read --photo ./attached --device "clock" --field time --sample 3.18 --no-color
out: 9.39
